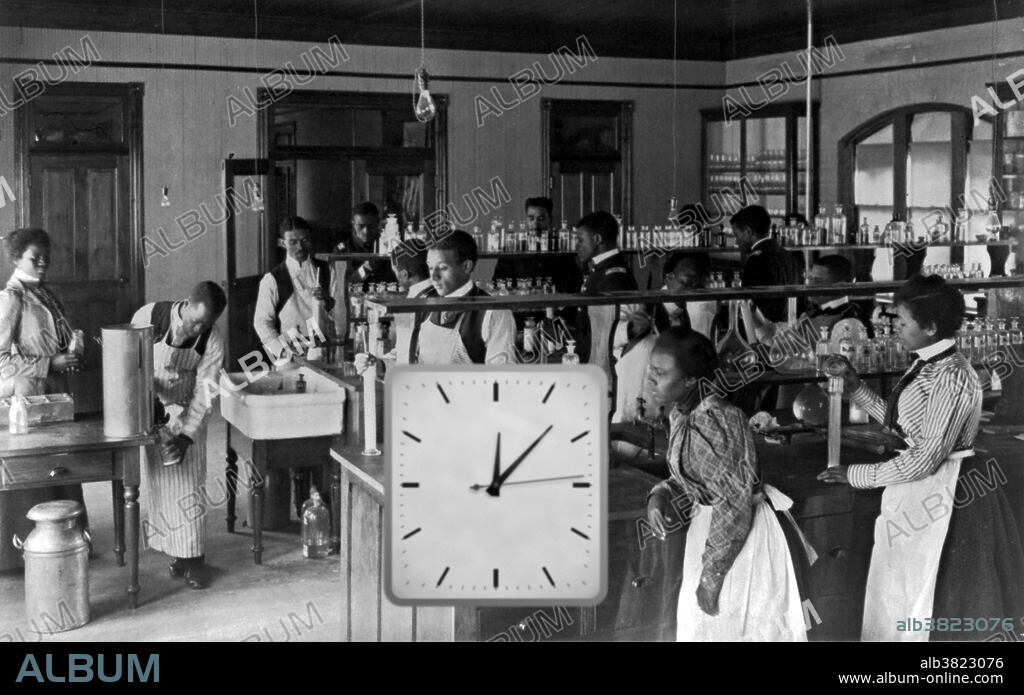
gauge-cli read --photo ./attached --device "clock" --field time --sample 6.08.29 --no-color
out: 12.07.14
